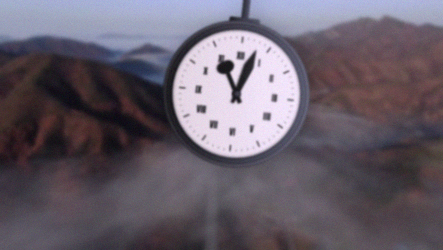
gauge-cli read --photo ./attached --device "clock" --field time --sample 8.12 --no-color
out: 11.03
